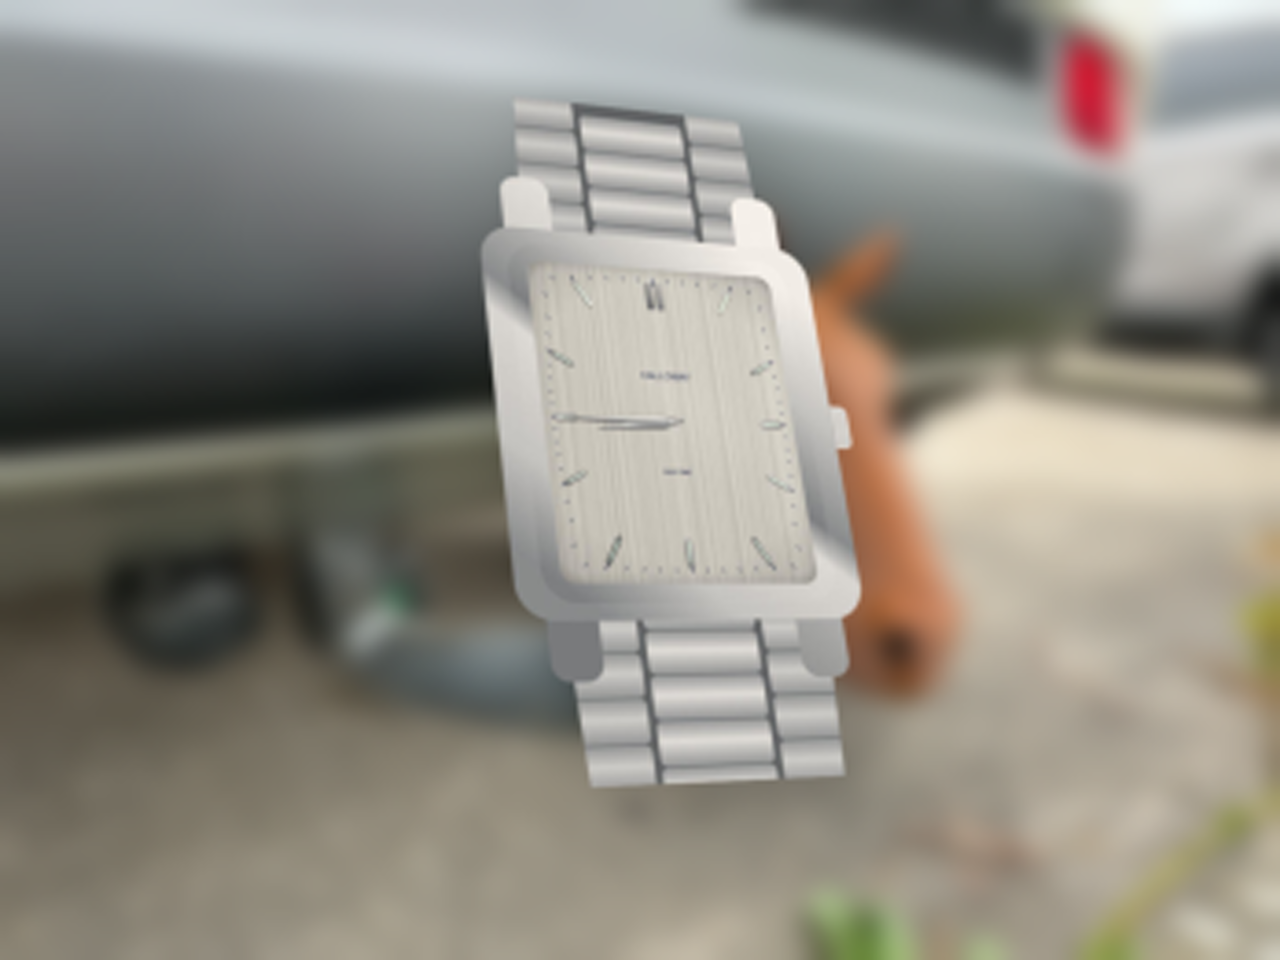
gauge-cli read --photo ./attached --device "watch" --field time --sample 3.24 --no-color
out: 8.45
